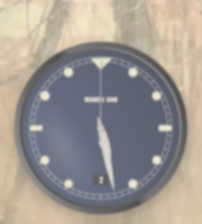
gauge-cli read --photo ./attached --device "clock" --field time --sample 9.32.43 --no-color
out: 5.28.00
